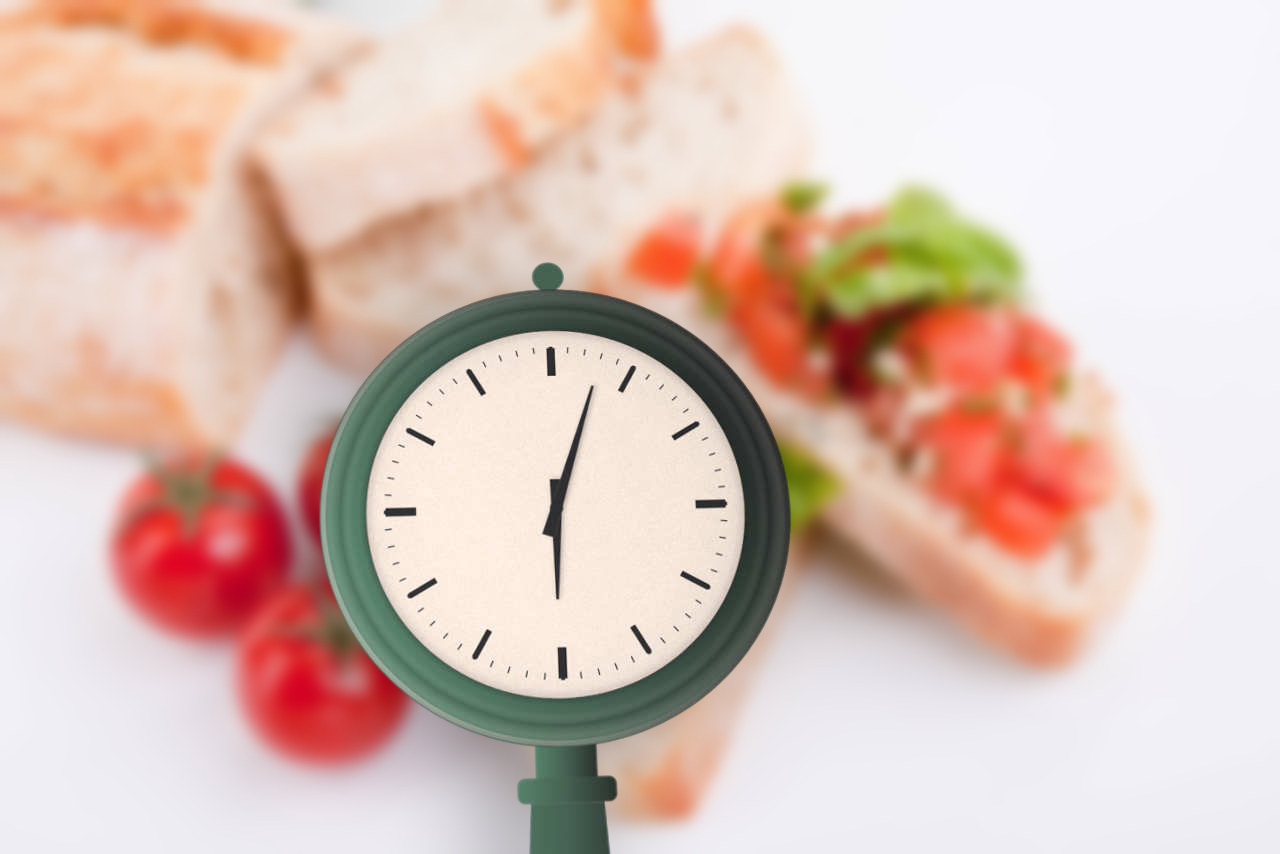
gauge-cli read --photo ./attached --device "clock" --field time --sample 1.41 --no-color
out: 6.03
